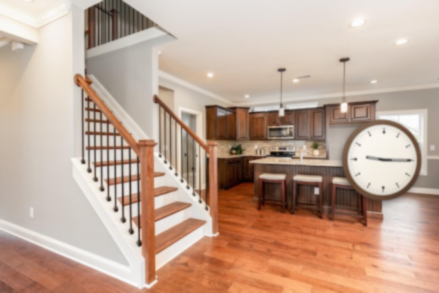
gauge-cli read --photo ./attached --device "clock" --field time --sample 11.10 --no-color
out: 9.15
